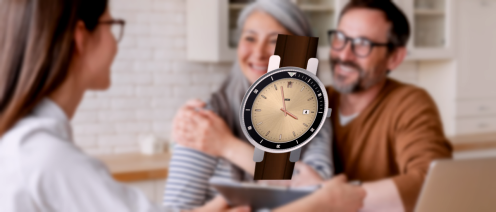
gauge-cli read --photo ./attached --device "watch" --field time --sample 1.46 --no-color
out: 3.57
